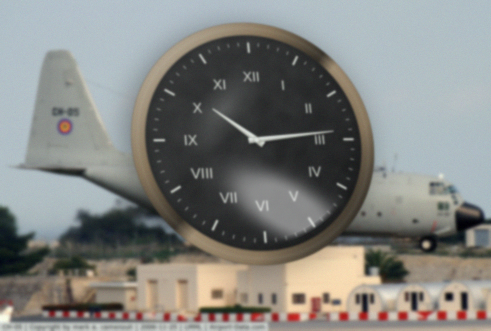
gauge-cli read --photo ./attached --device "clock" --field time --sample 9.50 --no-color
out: 10.14
